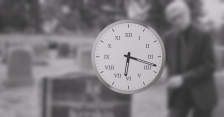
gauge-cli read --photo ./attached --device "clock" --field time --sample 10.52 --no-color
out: 6.18
